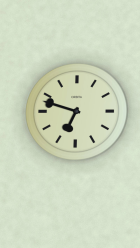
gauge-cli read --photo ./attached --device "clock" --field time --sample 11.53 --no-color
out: 6.48
